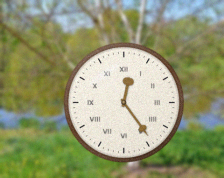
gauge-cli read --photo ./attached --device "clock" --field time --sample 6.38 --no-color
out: 12.24
